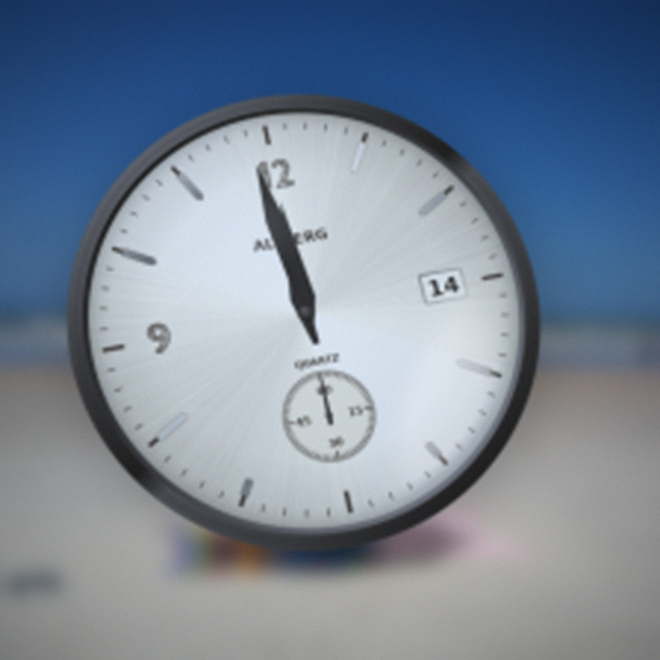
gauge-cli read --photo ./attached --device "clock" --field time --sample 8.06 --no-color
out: 11.59
